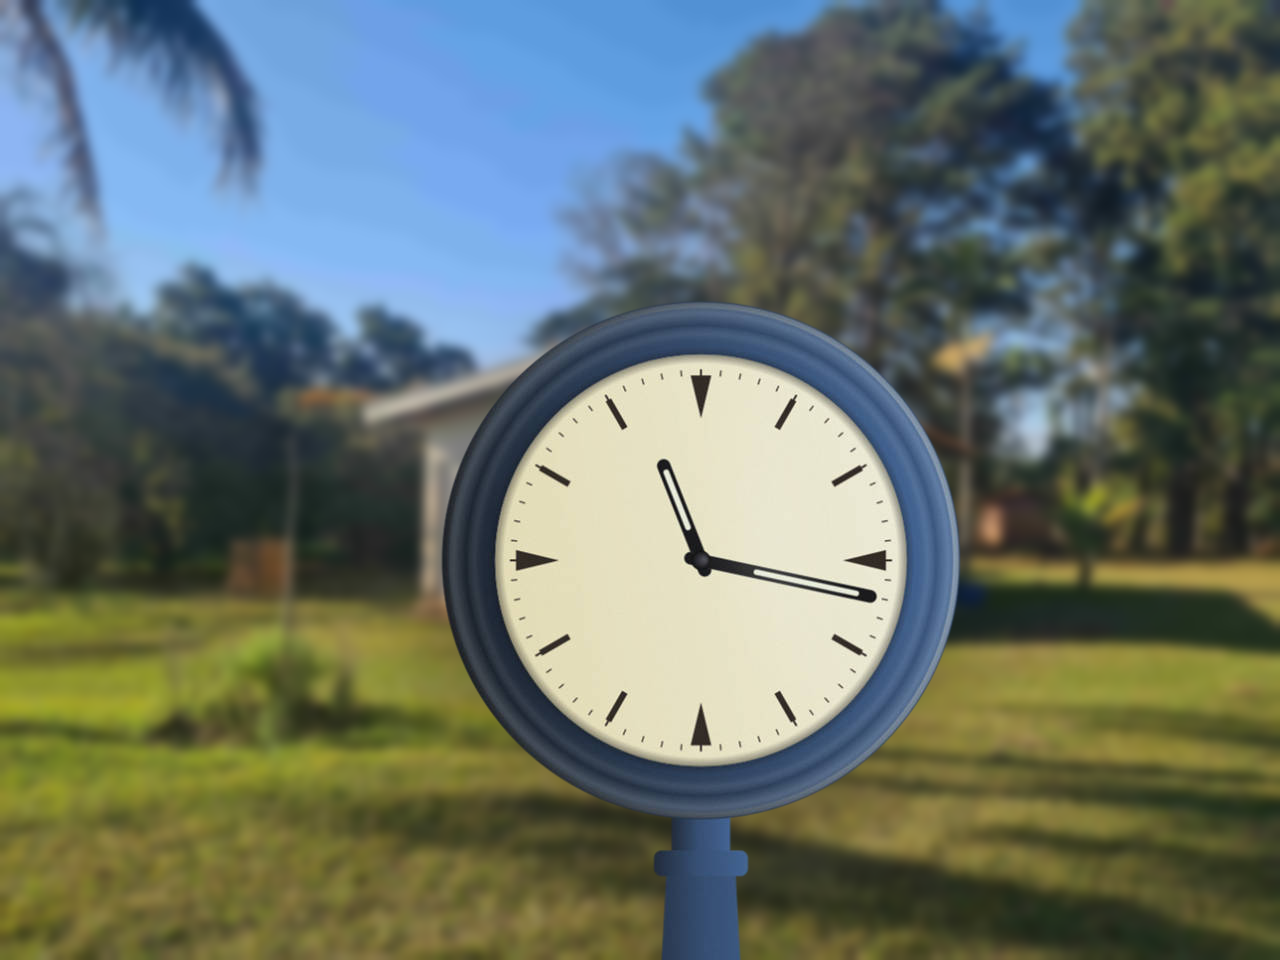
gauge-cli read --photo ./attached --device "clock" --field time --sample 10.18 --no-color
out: 11.17
